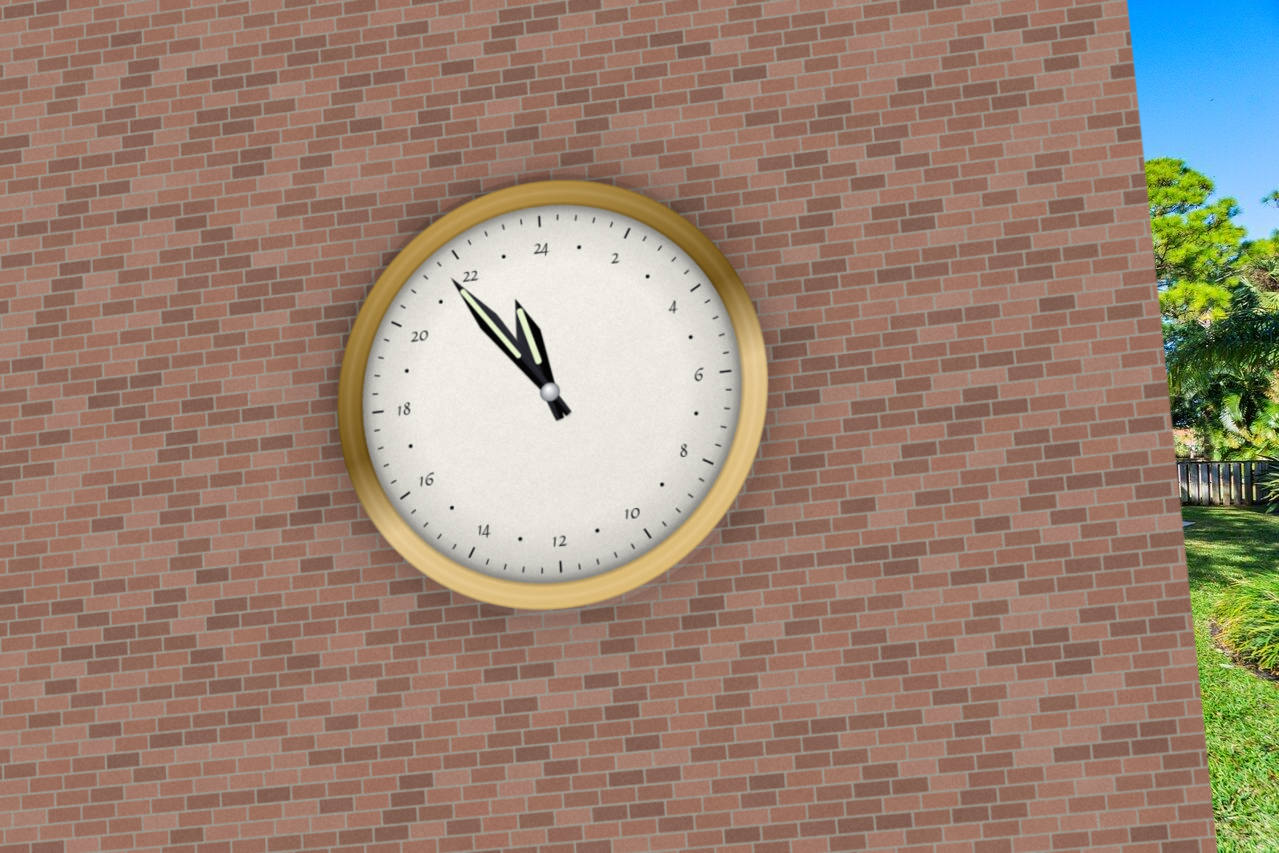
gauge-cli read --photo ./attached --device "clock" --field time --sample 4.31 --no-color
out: 22.54
